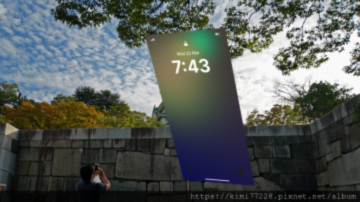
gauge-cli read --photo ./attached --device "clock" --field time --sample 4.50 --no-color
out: 7.43
